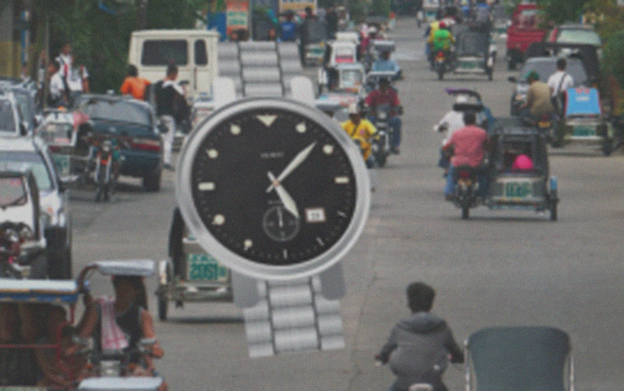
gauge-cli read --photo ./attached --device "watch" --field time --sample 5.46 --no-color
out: 5.08
